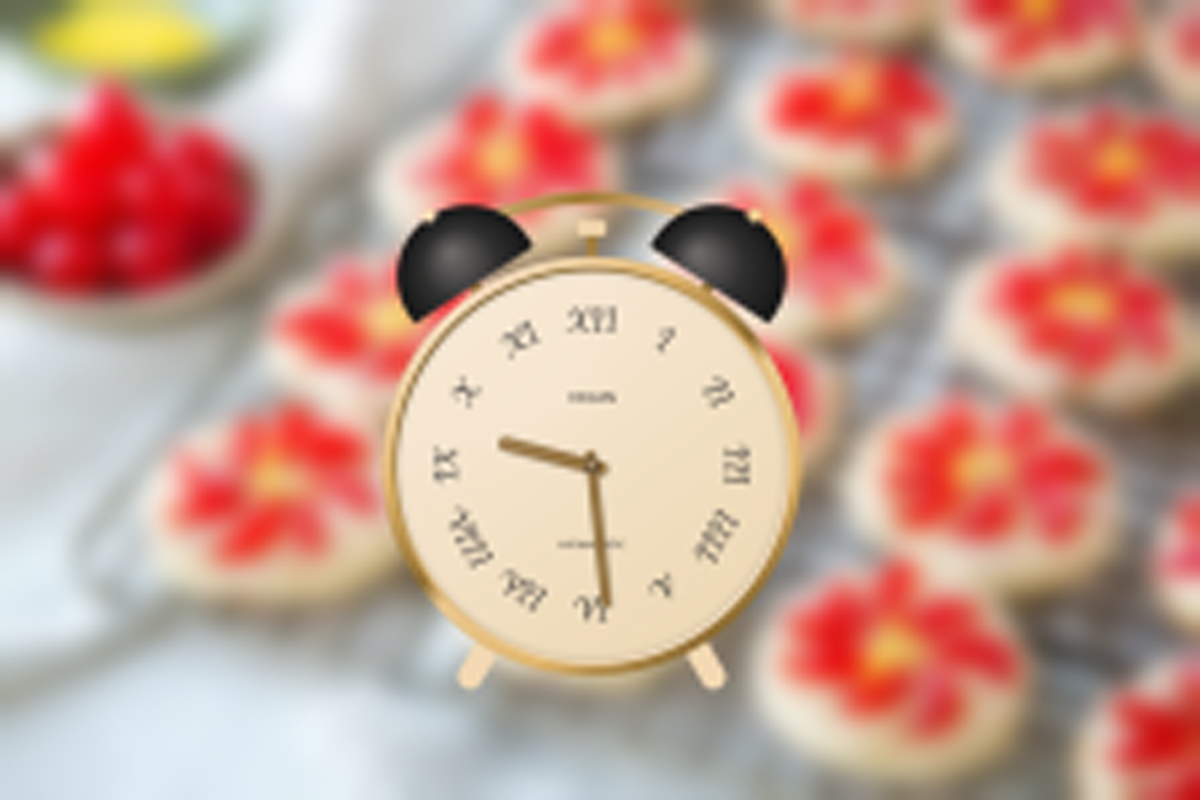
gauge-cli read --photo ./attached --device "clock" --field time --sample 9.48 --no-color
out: 9.29
